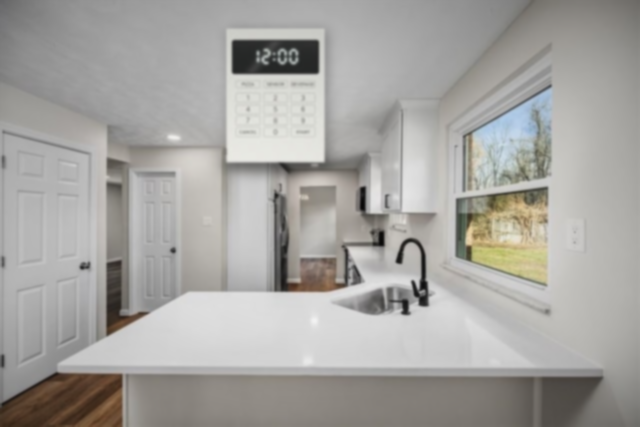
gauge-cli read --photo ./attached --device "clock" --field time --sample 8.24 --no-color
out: 12.00
